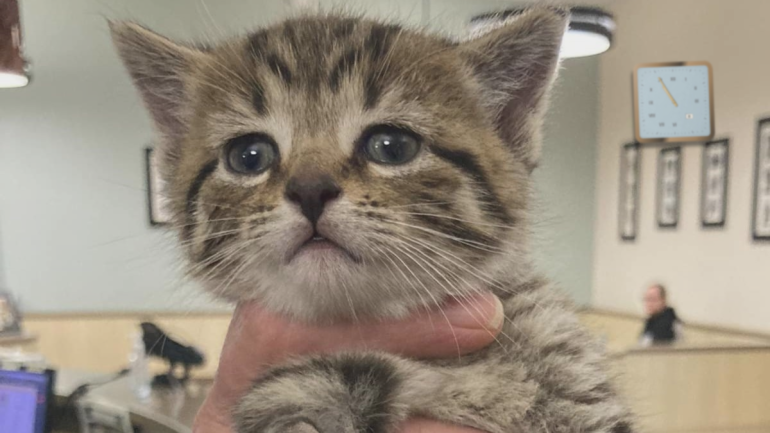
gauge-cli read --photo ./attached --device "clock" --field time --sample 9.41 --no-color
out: 10.55
